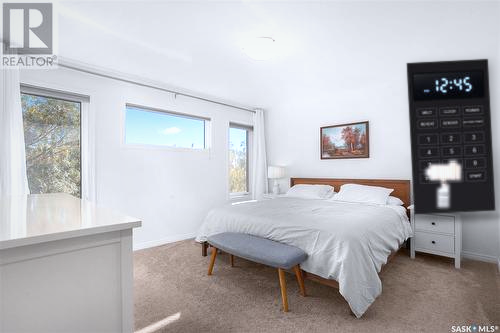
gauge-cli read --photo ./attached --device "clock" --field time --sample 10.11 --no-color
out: 12.45
